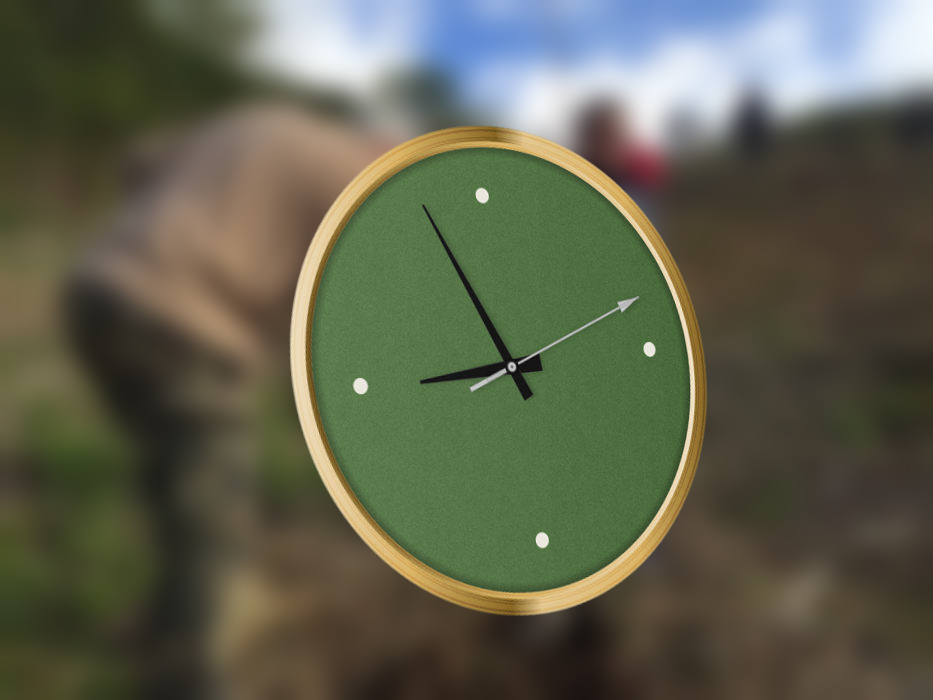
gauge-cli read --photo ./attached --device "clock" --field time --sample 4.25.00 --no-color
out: 8.56.12
